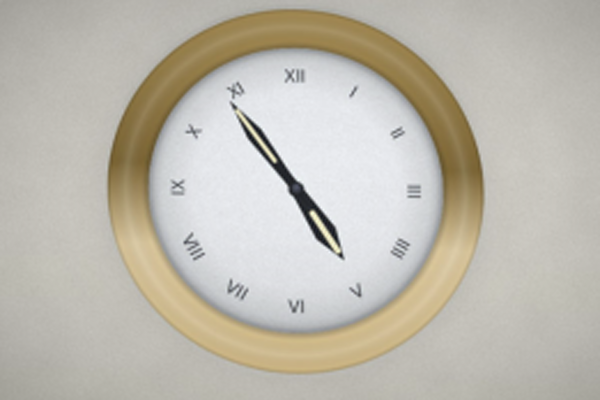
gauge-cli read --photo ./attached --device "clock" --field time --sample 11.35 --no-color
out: 4.54
